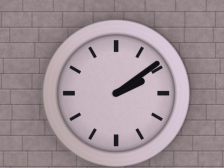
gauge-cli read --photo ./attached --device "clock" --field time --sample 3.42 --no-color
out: 2.09
